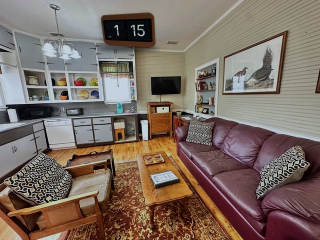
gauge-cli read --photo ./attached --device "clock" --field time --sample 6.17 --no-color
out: 1.15
